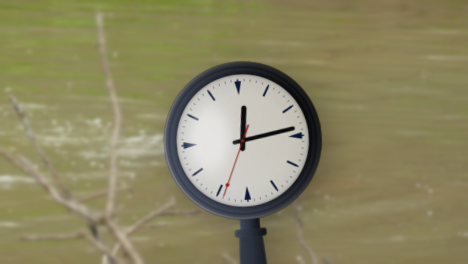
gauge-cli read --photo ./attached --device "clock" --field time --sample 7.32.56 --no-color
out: 12.13.34
